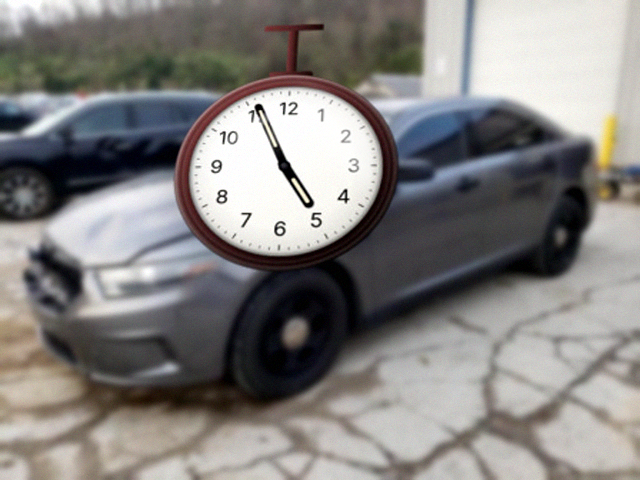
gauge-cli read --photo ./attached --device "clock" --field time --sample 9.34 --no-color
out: 4.56
